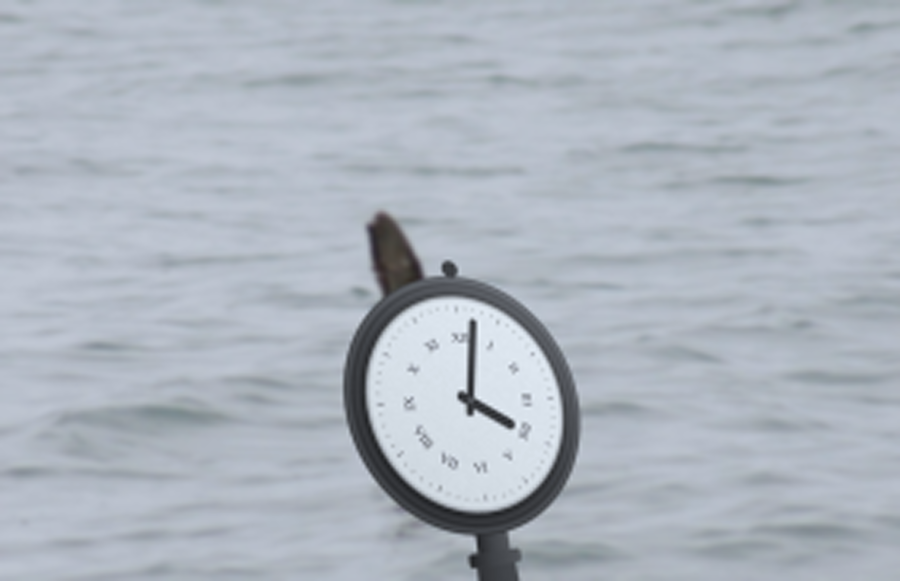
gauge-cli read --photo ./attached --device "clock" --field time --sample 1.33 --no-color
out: 4.02
